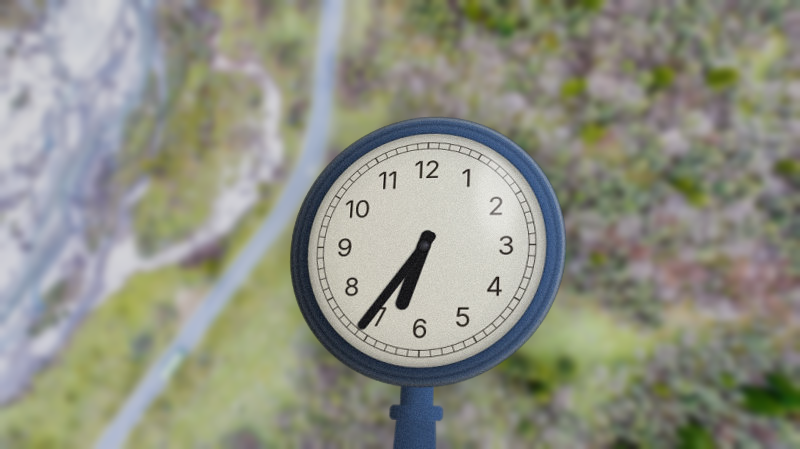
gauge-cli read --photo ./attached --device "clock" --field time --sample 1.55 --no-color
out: 6.36
